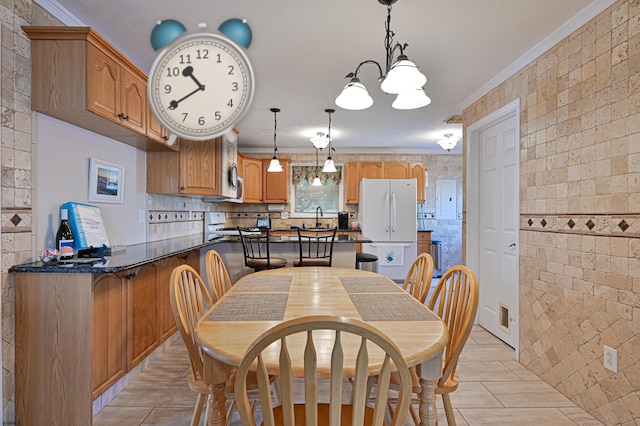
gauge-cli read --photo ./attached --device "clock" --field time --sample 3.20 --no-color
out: 10.40
